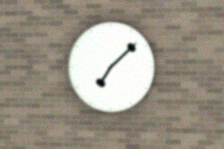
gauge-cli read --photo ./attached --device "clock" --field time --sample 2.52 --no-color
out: 7.08
